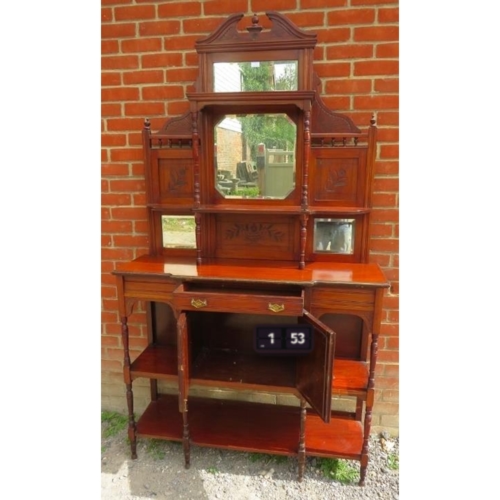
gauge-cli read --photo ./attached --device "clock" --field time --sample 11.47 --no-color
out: 1.53
